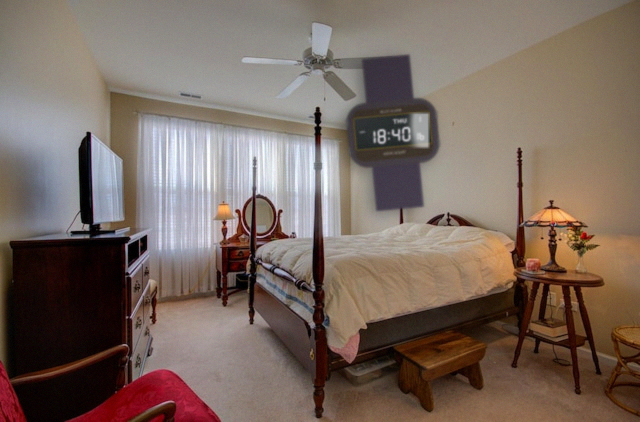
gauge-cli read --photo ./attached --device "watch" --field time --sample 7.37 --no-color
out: 18.40
